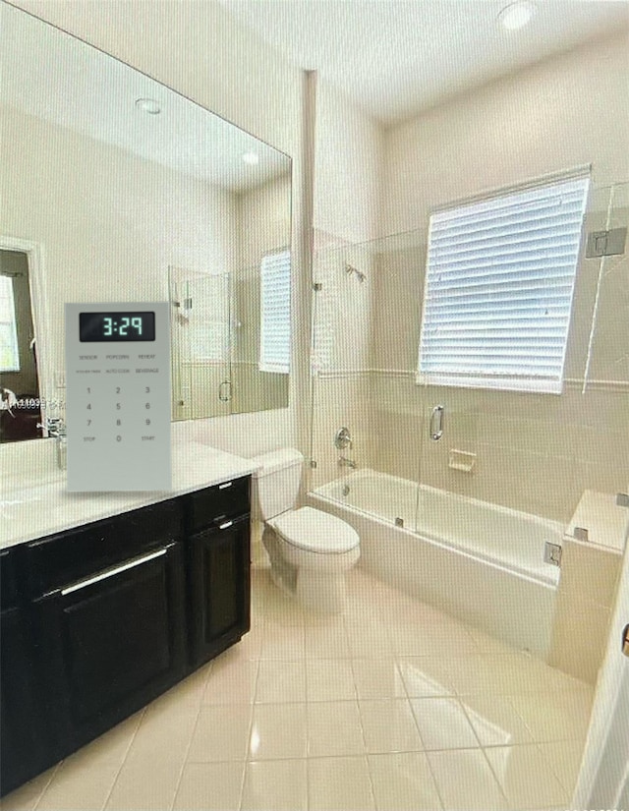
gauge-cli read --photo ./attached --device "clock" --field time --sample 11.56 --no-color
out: 3.29
